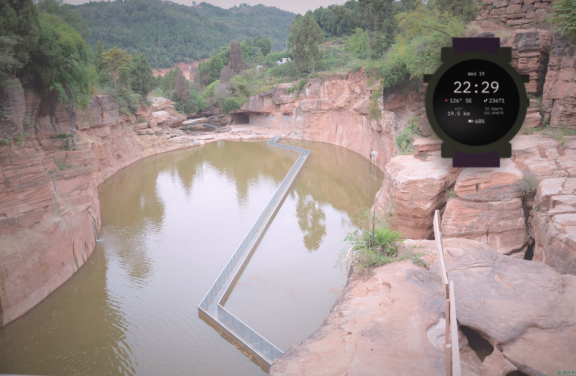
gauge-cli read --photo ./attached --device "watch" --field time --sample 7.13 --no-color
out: 22.29
